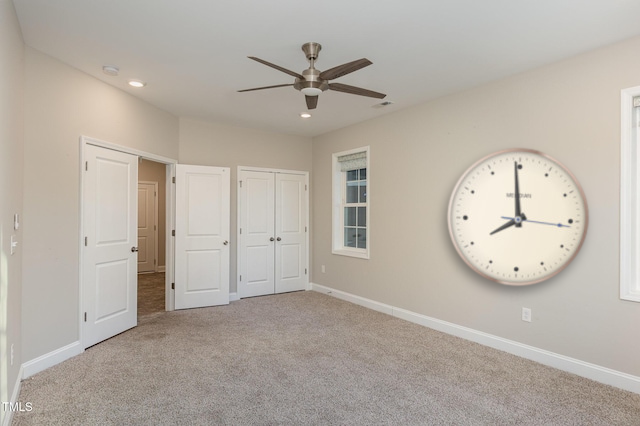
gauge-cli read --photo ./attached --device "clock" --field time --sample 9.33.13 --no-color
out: 7.59.16
